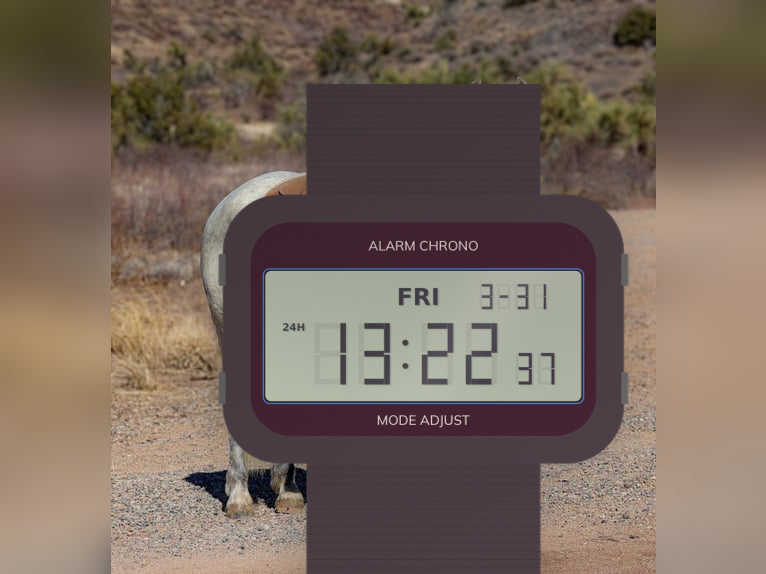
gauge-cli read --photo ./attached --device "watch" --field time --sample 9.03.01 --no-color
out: 13.22.37
